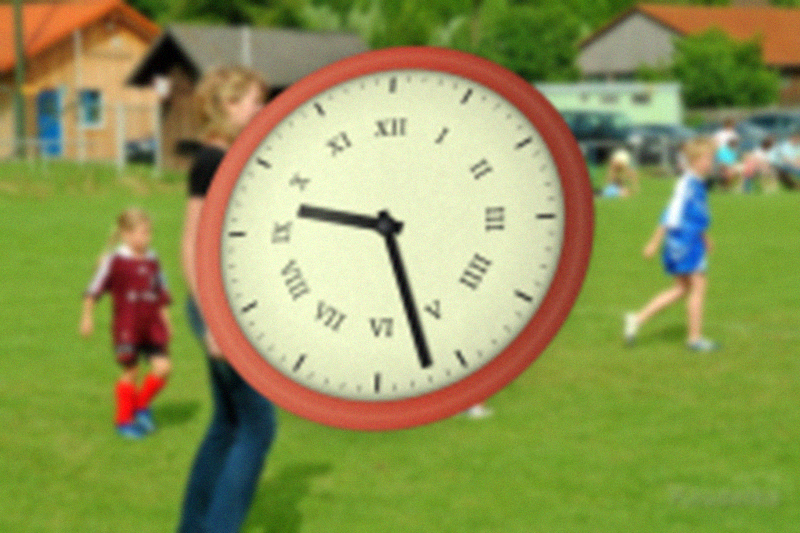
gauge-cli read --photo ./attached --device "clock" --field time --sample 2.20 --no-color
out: 9.27
